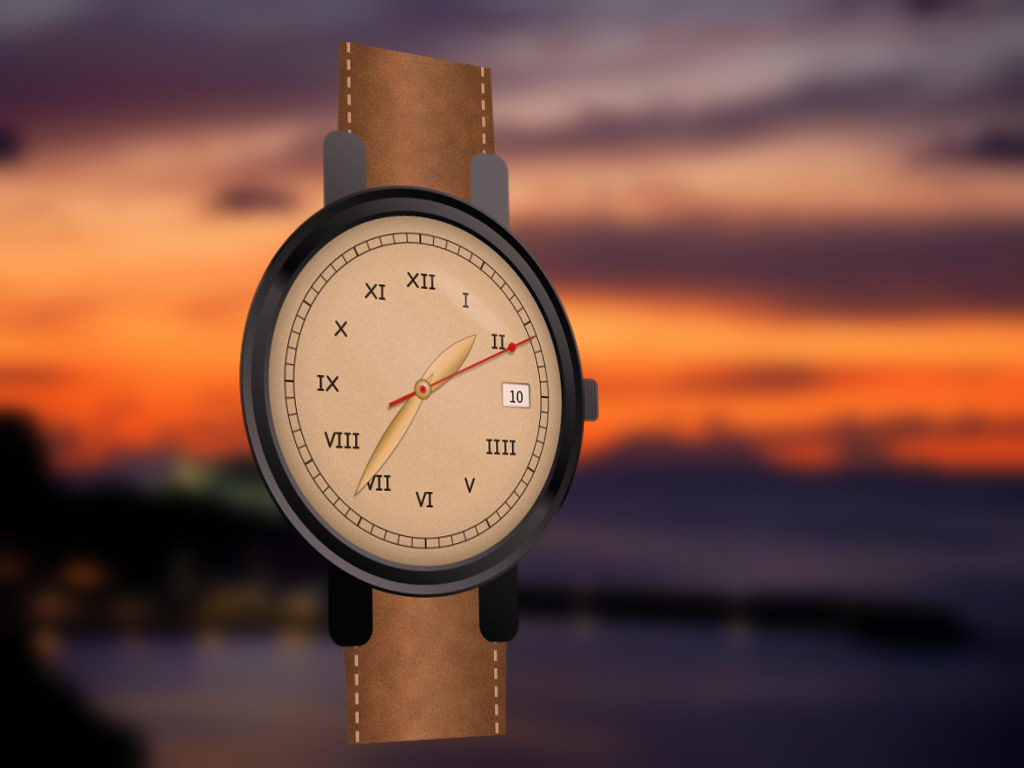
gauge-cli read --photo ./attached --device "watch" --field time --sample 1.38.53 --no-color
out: 1.36.11
